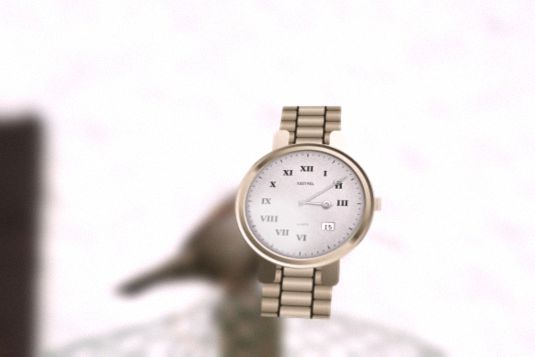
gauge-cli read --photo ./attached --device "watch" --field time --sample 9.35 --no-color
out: 3.09
